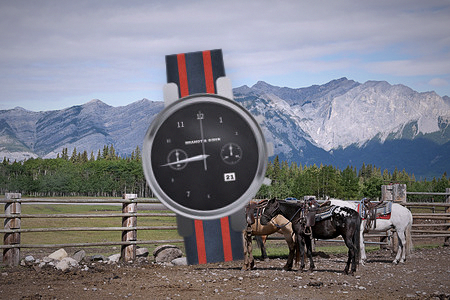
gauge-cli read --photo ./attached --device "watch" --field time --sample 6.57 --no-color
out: 8.44
